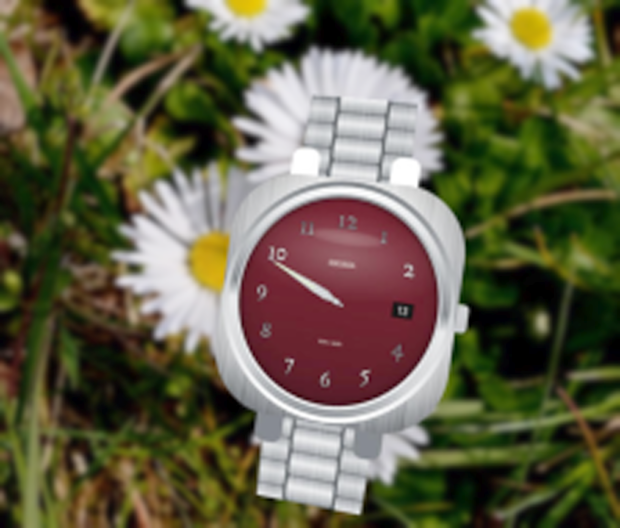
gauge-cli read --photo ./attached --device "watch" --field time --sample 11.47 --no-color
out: 9.49
